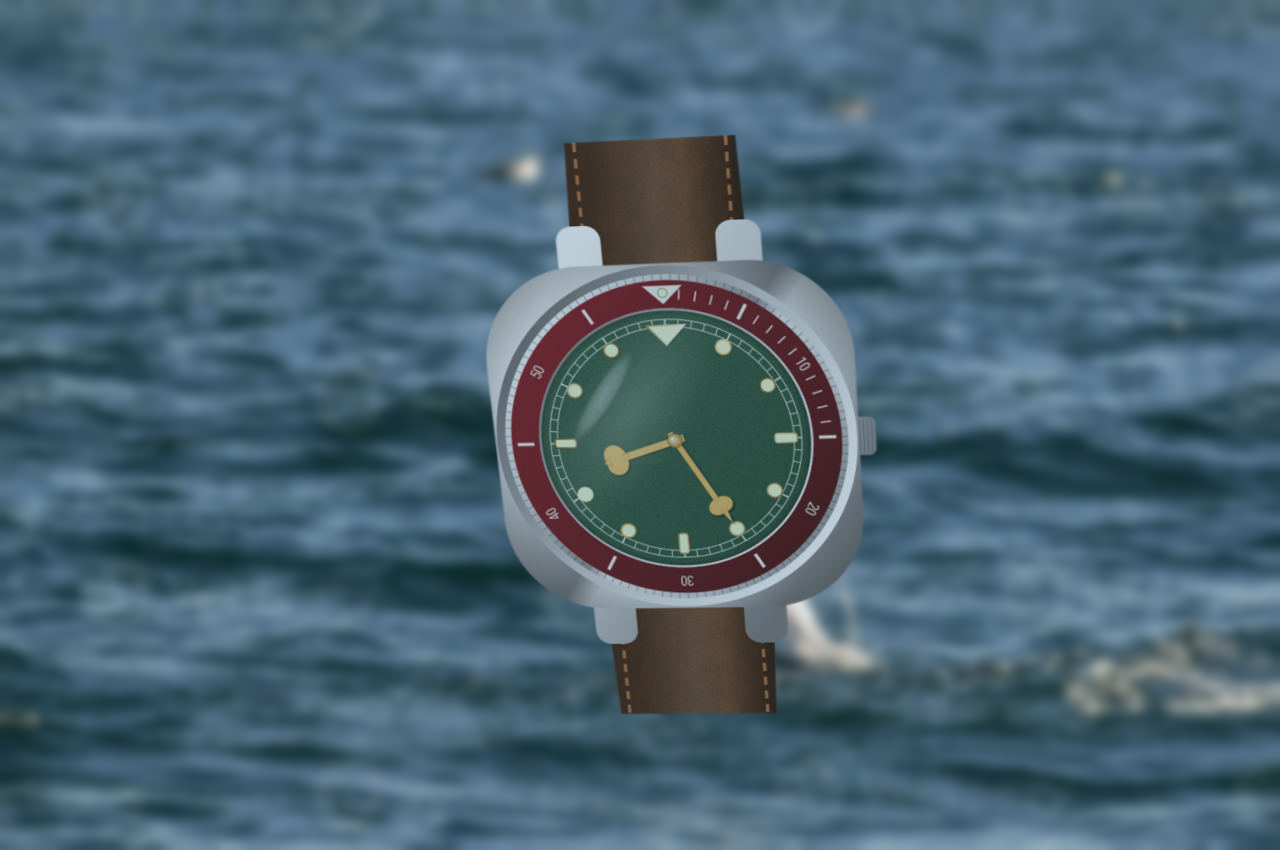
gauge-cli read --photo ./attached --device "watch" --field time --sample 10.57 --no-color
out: 8.25
